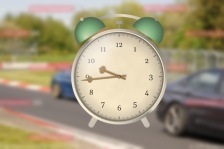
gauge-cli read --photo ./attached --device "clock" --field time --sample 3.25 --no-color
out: 9.44
